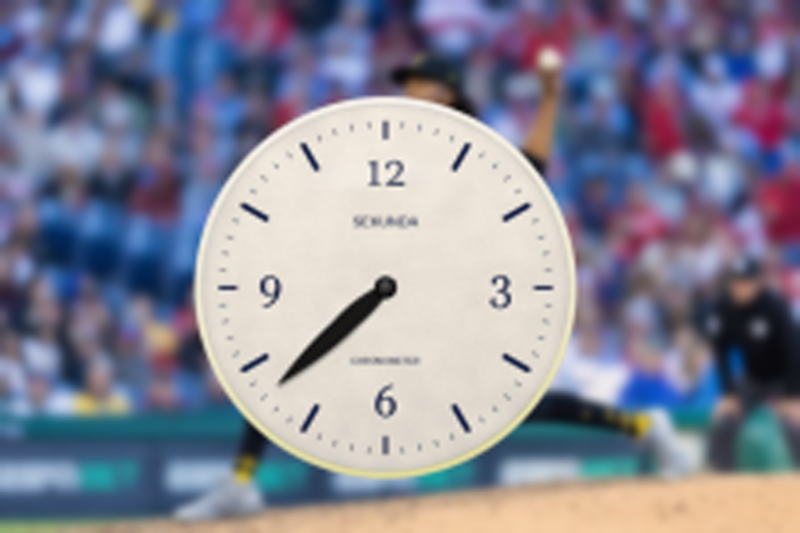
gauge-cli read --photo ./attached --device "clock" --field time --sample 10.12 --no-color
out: 7.38
